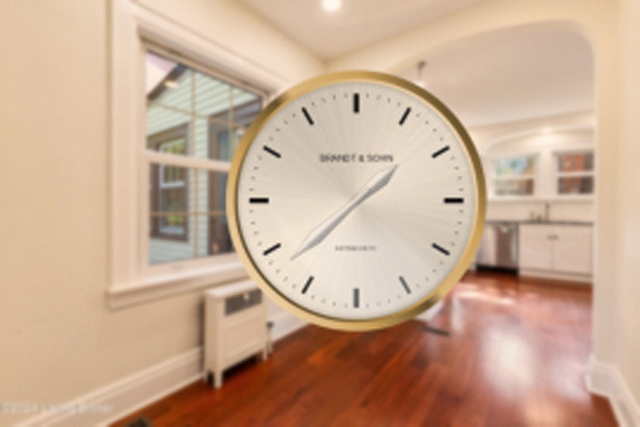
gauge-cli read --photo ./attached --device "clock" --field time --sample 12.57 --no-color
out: 1.38
